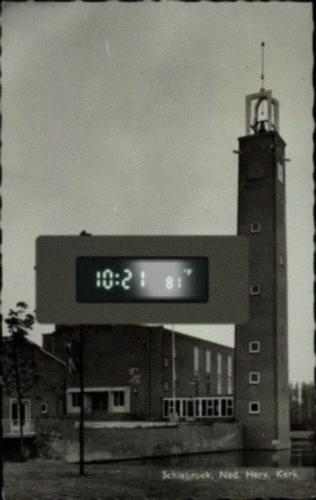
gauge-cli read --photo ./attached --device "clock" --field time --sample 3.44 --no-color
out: 10.21
